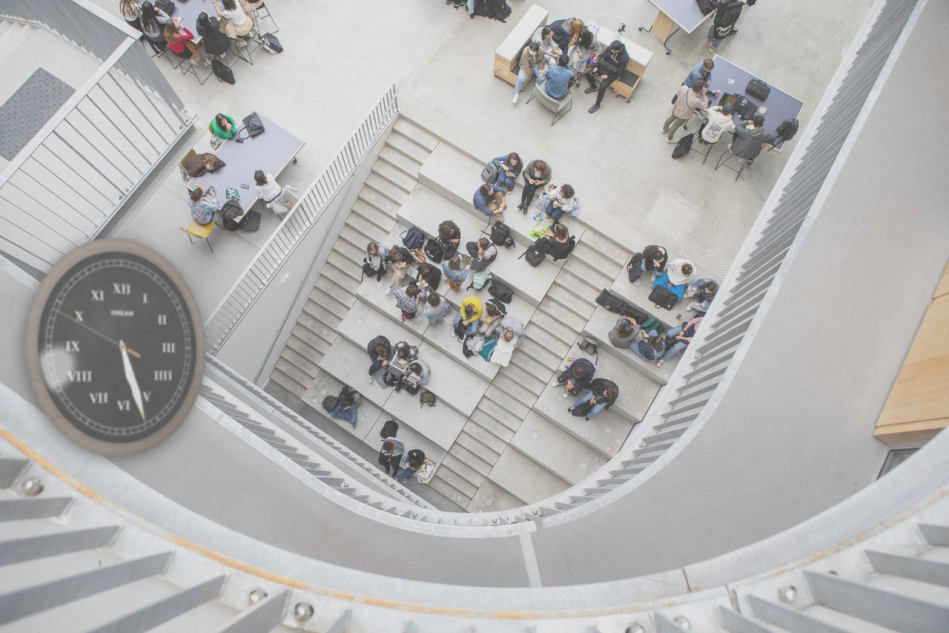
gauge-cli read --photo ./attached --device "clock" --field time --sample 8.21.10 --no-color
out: 5.26.49
